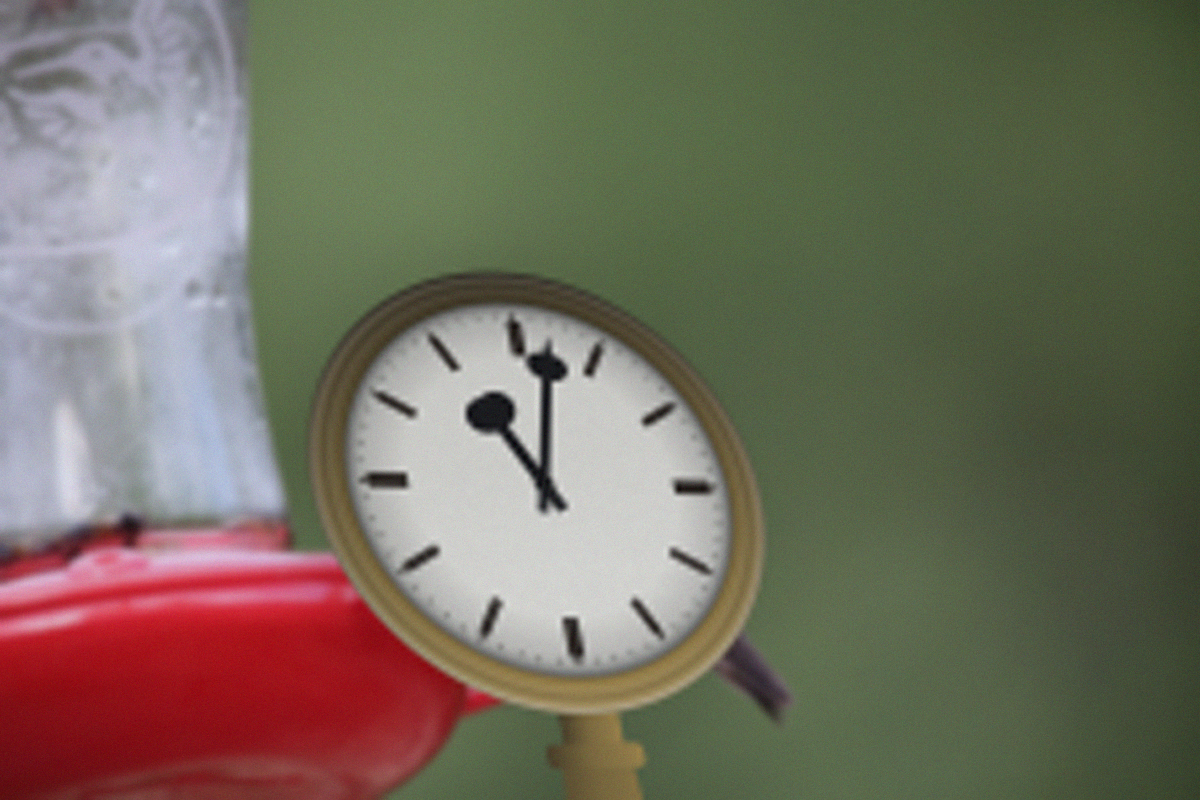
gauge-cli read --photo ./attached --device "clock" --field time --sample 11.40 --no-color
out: 11.02
